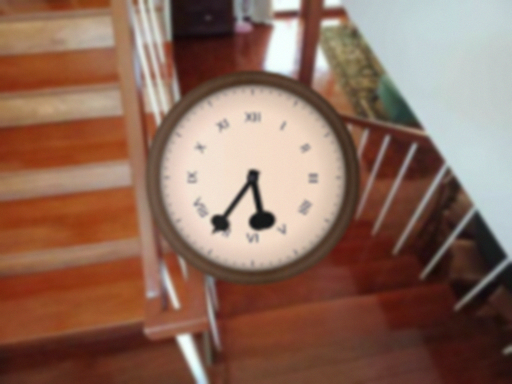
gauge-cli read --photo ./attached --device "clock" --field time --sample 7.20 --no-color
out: 5.36
